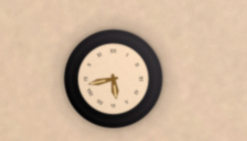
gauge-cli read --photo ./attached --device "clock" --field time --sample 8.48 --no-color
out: 5.43
